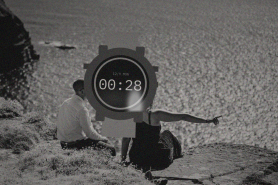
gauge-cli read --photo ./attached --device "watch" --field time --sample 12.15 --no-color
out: 0.28
